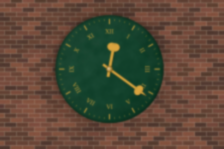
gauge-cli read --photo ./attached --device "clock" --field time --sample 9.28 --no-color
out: 12.21
